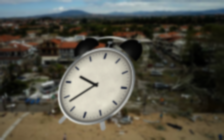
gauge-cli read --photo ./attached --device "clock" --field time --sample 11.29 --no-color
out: 9.38
